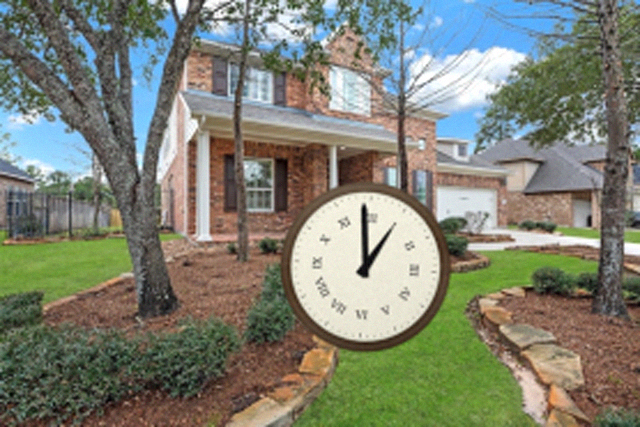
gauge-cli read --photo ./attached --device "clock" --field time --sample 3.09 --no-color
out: 12.59
